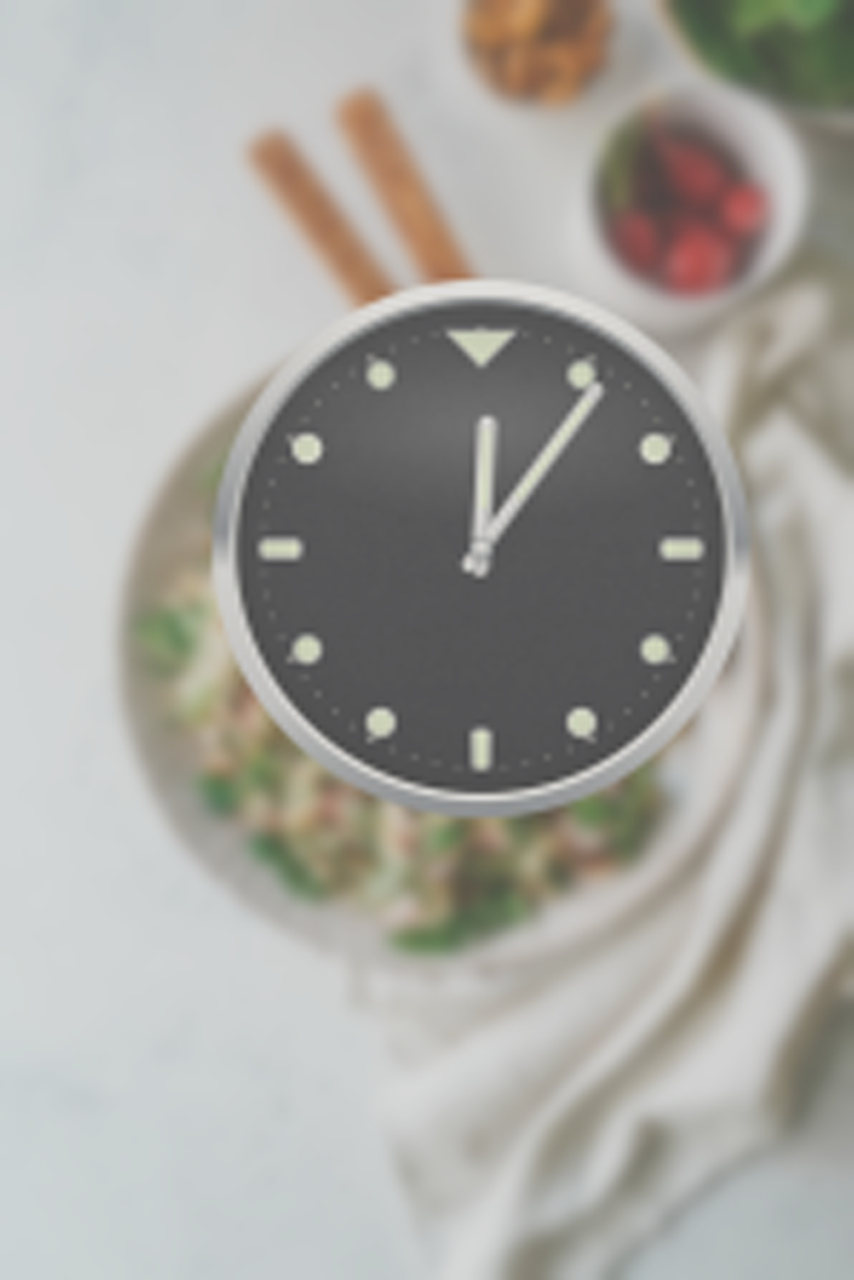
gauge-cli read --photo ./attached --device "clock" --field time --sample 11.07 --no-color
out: 12.06
